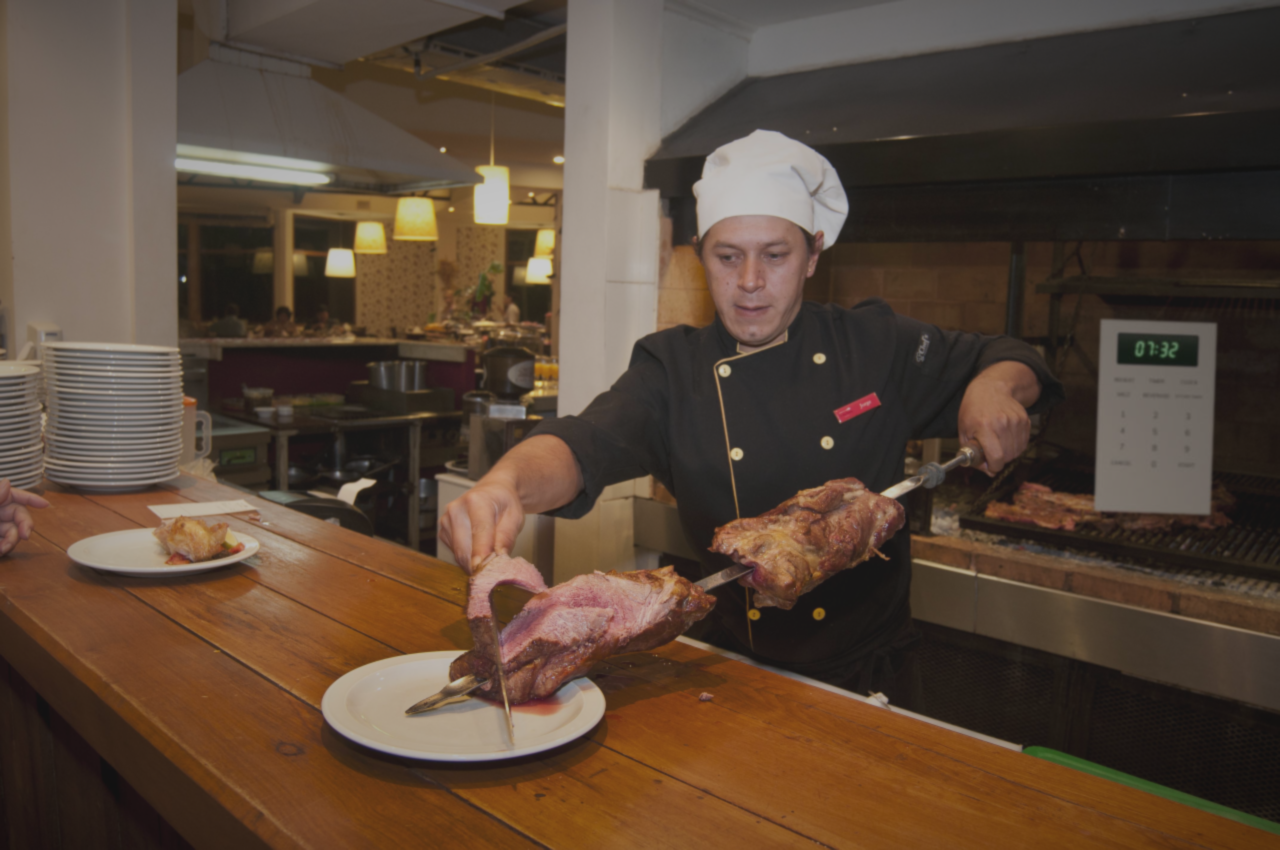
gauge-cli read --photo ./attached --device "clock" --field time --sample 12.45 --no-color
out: 7.32
